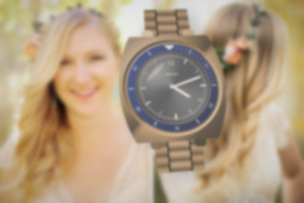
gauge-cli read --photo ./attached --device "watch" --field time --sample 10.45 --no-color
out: 4.12
